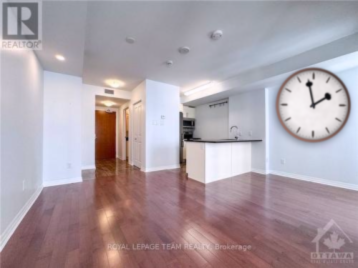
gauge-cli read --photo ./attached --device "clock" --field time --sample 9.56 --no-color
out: 1.58
